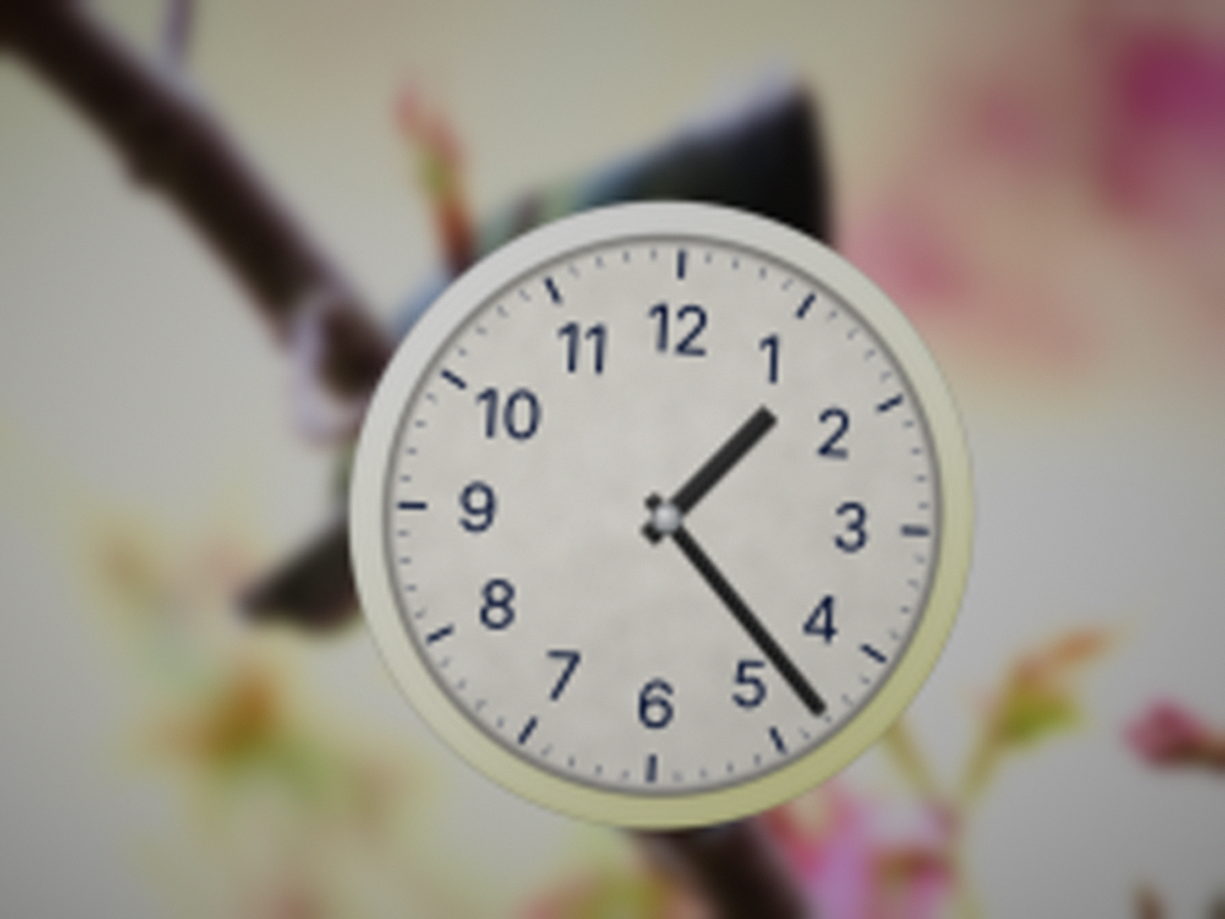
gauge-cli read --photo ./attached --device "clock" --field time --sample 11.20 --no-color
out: 1.23
